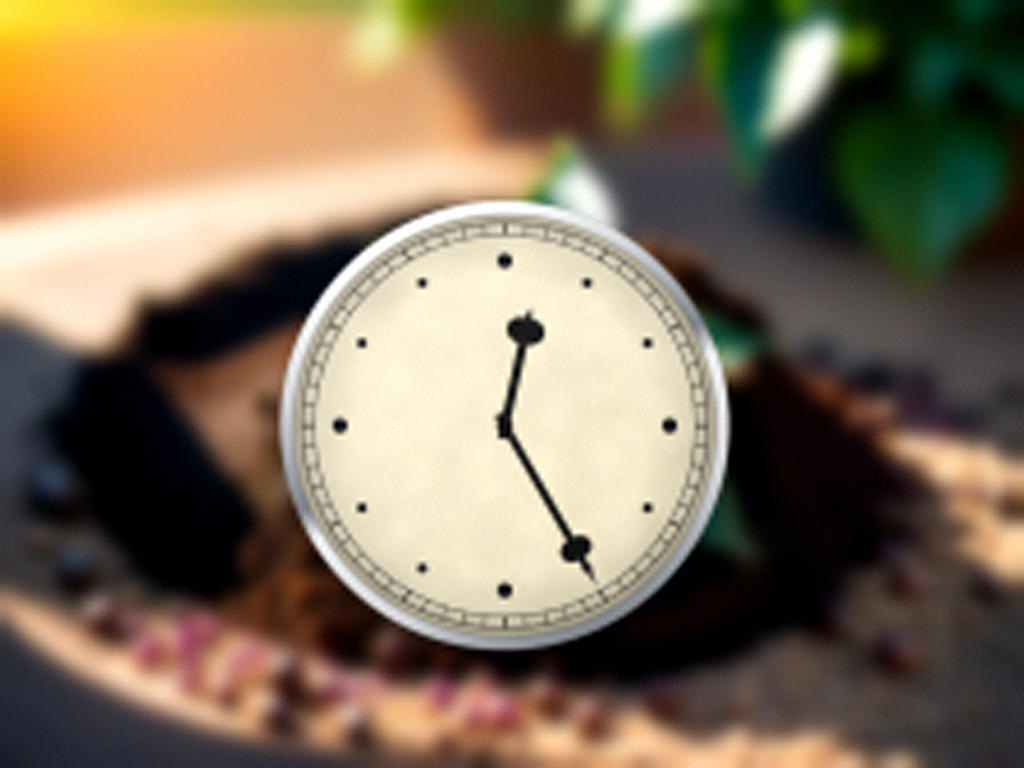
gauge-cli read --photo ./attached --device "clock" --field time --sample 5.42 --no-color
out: 12.25
